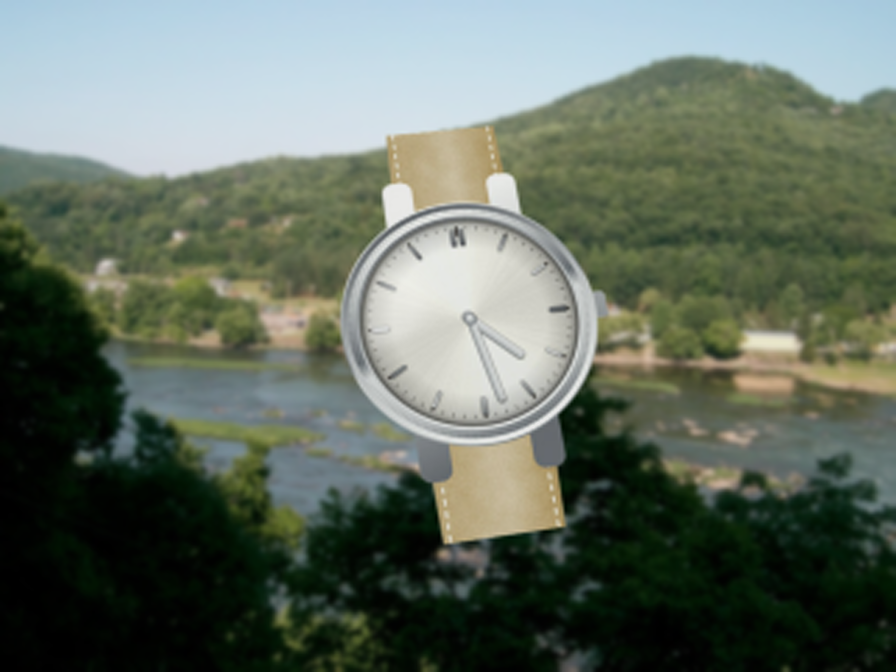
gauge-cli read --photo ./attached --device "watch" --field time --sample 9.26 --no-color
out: 4.28
